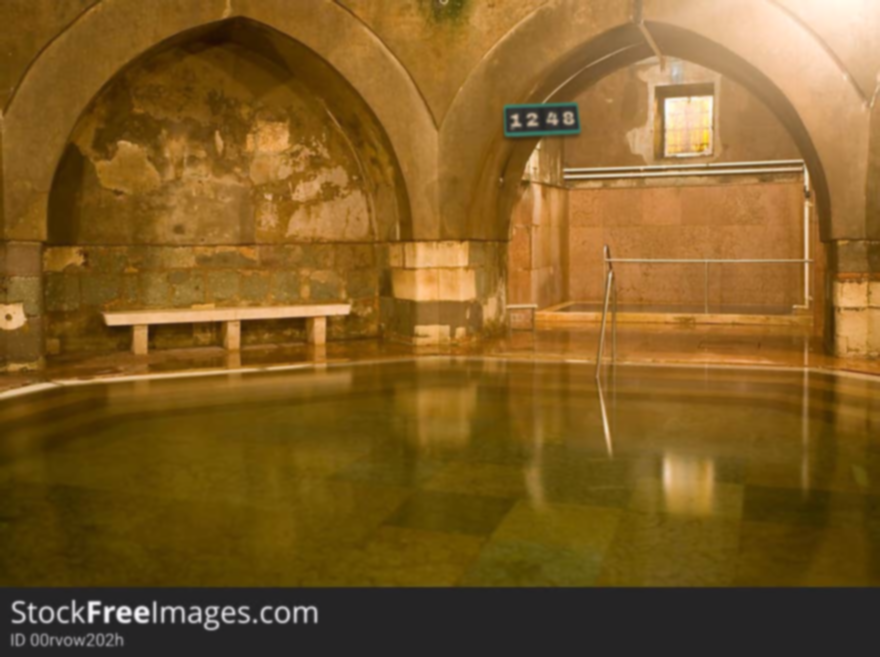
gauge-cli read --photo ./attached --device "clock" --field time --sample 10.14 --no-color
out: 12.48
